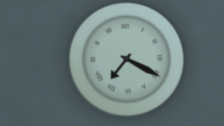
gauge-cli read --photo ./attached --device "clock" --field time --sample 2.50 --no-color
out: 7.20
